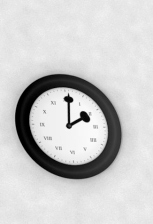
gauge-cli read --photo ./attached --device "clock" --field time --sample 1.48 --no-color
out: 2.01
